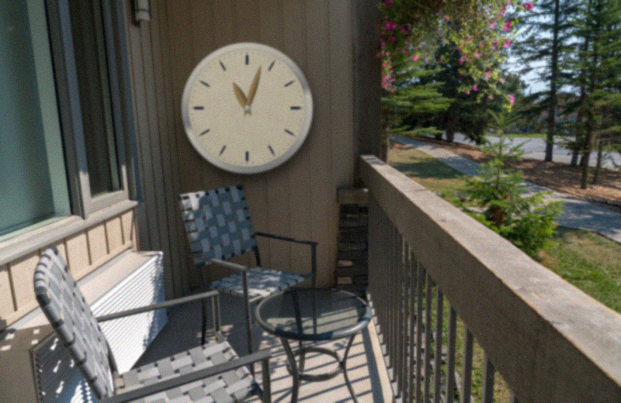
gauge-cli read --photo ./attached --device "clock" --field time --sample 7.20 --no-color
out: 11.03
